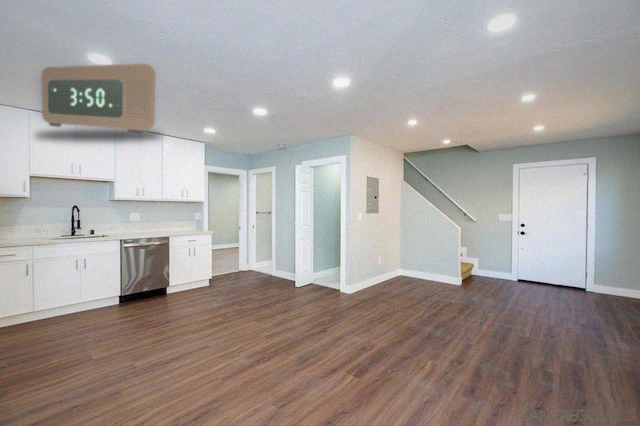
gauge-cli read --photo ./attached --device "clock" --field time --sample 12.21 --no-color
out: 3.50
